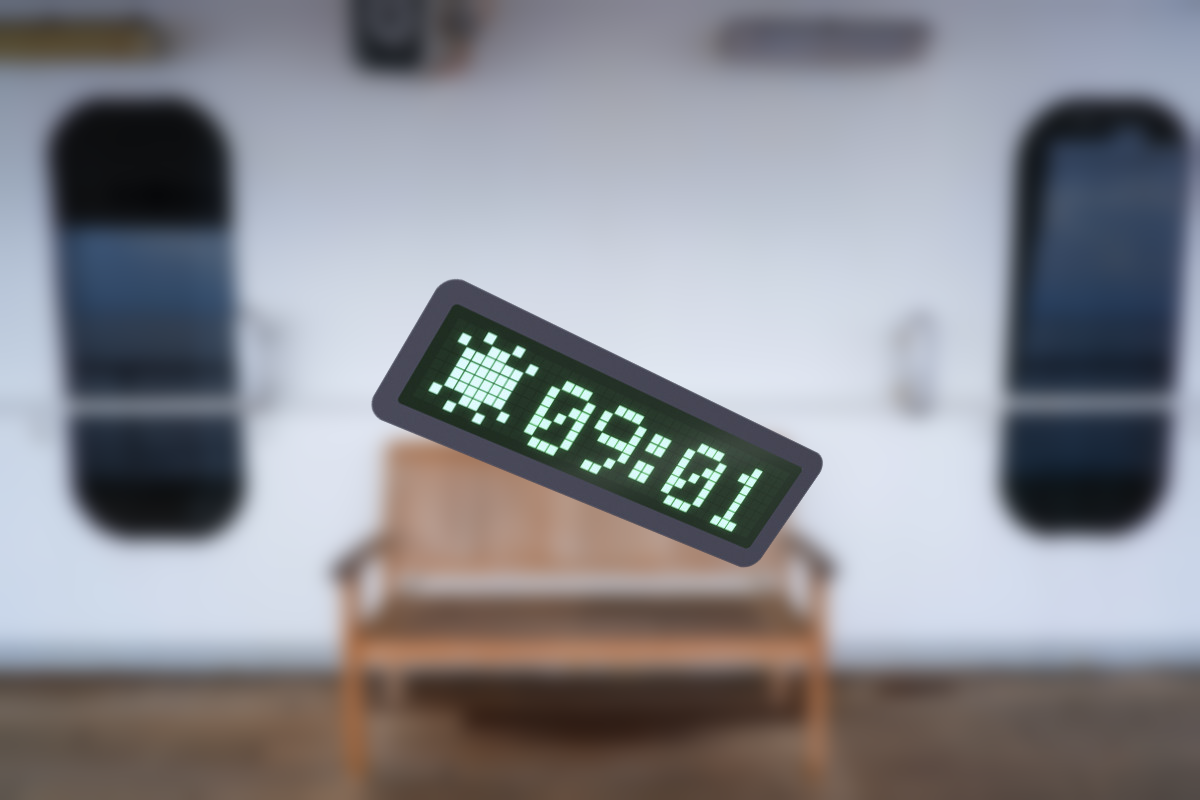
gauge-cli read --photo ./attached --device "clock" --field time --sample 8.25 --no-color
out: 9.01
